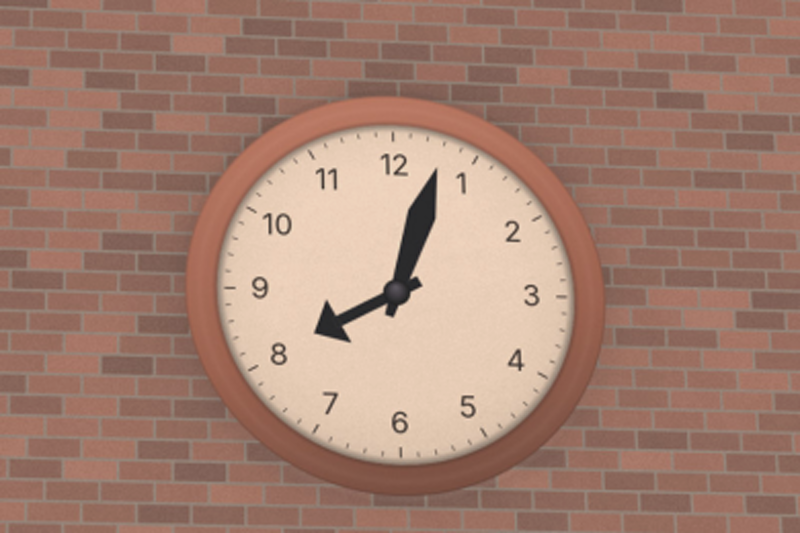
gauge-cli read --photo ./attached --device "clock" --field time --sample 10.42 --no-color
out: 8.03
